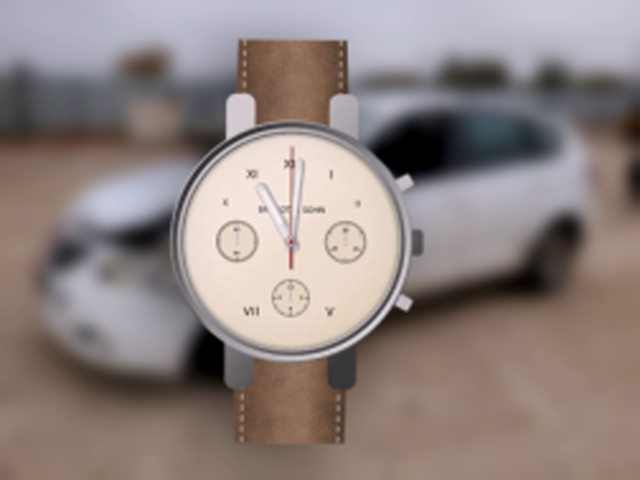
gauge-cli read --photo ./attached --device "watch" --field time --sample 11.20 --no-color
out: 11.01
